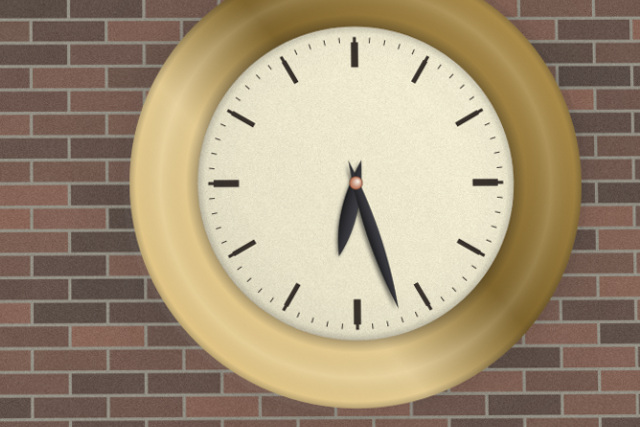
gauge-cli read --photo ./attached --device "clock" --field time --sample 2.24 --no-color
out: 6.27
